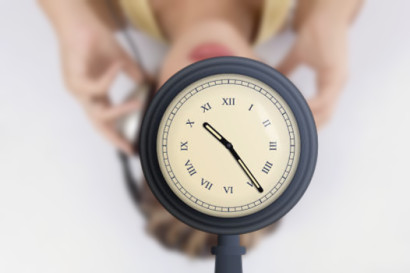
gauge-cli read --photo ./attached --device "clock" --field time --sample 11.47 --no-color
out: 10.24
